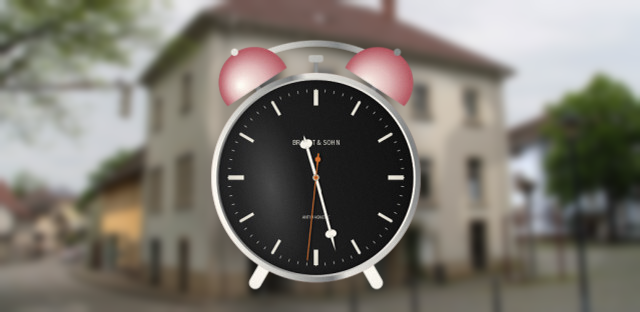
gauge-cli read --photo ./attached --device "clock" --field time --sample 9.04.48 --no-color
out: 11.27.31
